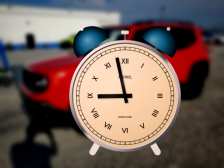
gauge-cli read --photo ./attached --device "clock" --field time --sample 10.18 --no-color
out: 8.58
